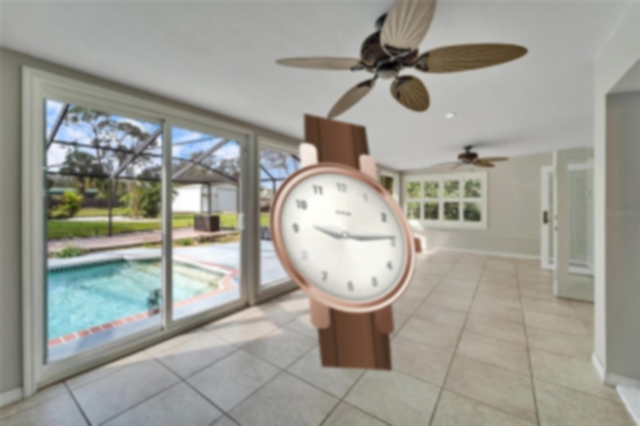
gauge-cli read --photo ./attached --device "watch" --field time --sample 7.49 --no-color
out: 9.14
